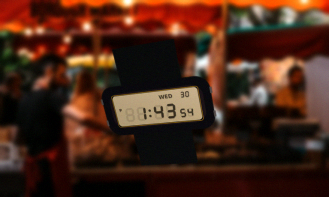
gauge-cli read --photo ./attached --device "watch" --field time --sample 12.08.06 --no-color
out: 1.43.54
